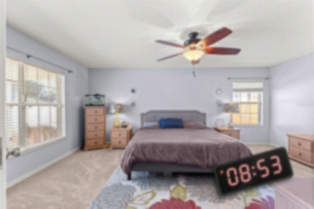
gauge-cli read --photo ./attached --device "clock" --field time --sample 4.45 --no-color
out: 8.53
